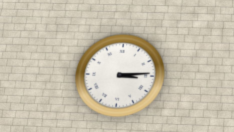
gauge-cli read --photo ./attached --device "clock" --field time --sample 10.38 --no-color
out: 3.14
